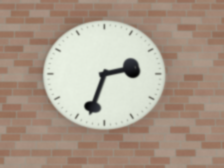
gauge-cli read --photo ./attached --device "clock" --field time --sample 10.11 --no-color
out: 2.33
